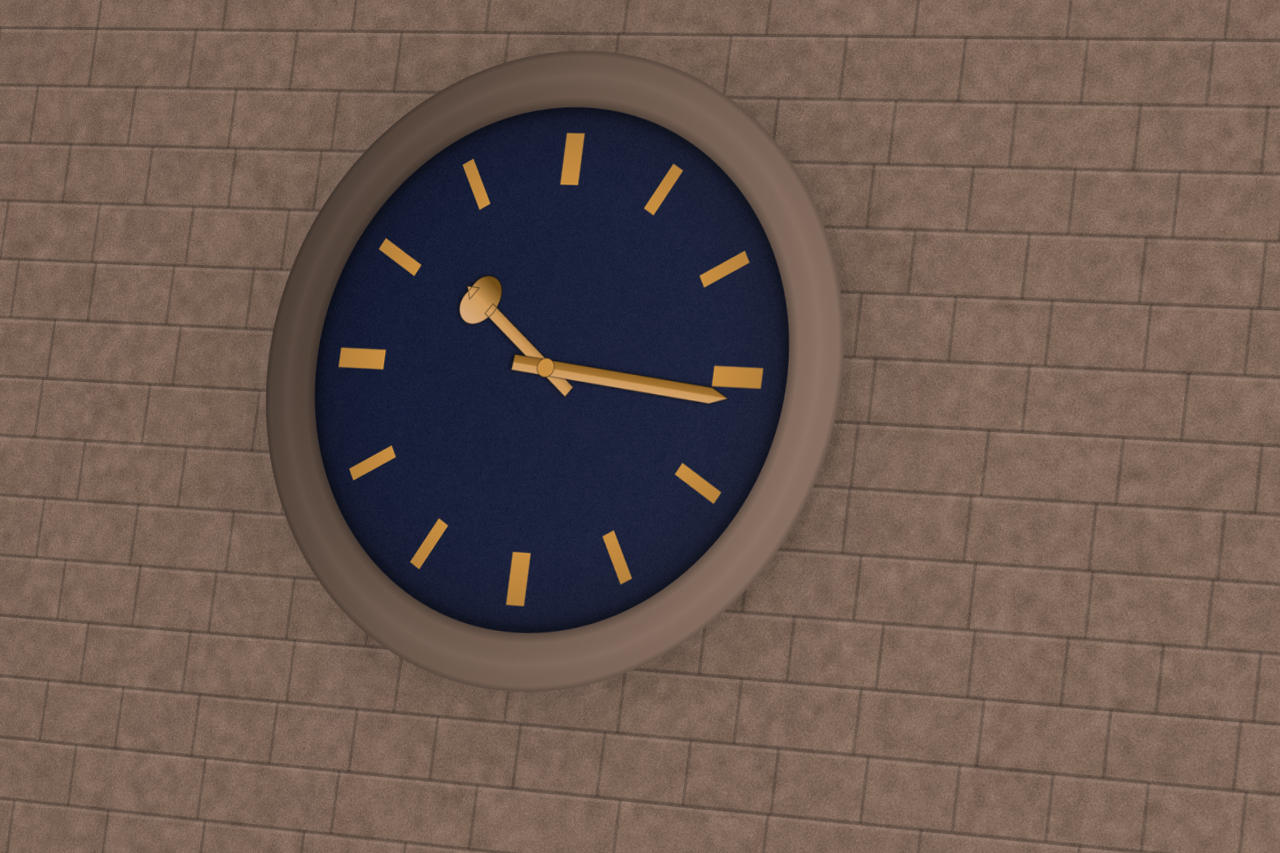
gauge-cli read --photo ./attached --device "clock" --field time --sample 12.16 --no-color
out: 10.16
